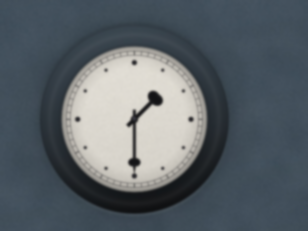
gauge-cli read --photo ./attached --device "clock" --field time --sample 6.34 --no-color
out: 1.30
